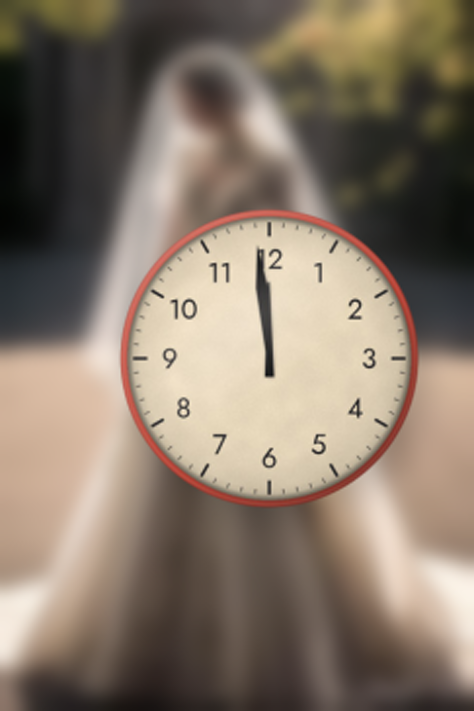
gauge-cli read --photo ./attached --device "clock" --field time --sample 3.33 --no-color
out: 11.59
